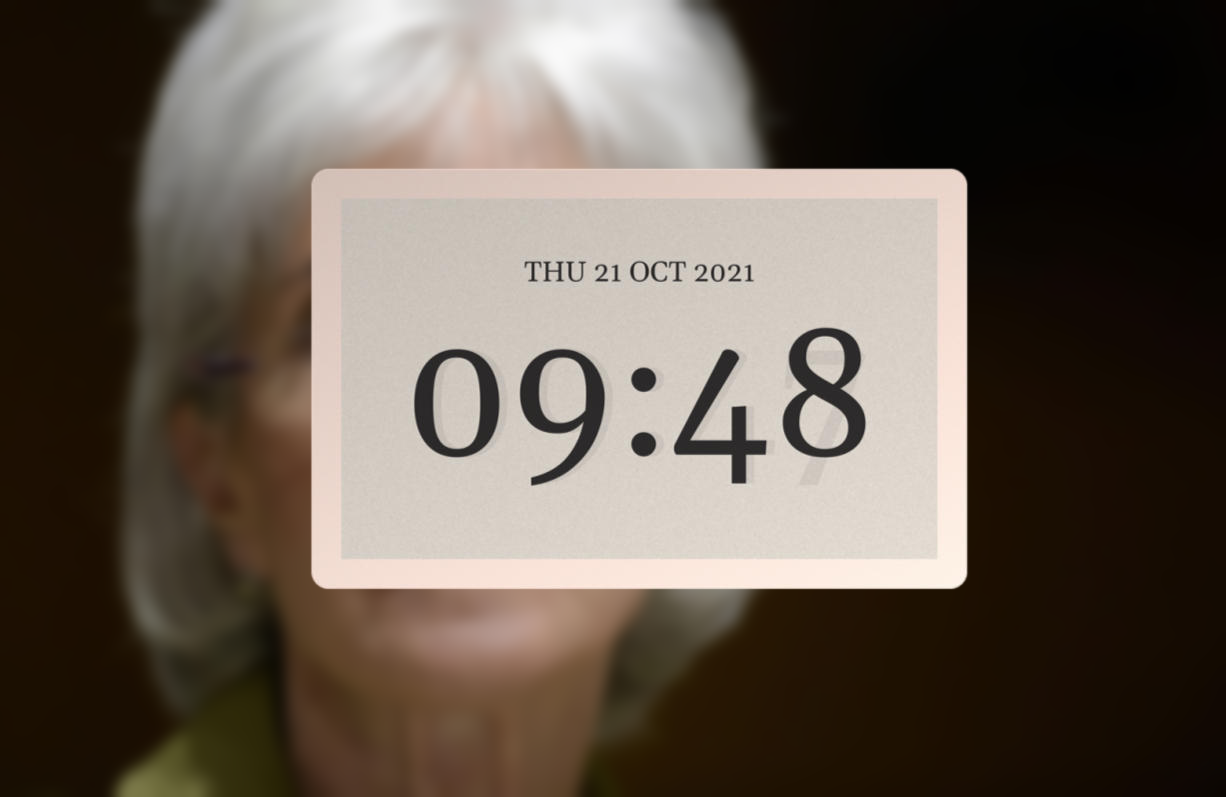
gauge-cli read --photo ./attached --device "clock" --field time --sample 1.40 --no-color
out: 9.48
